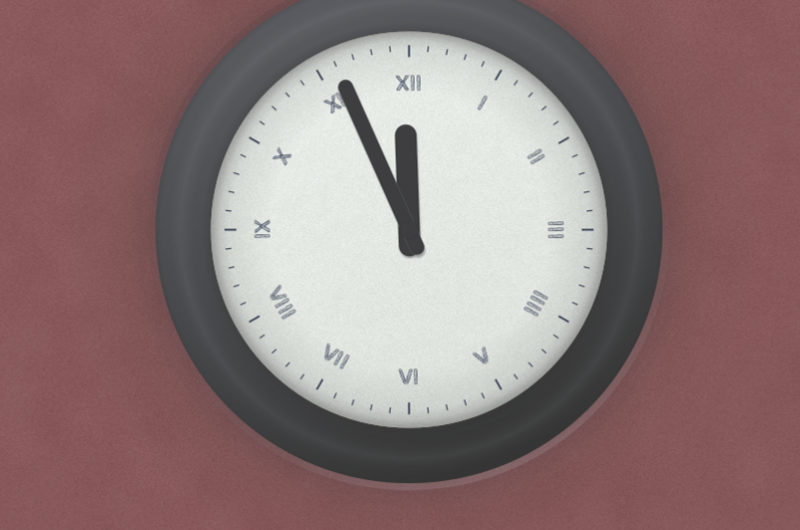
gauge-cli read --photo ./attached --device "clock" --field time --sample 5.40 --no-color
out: 11.56
